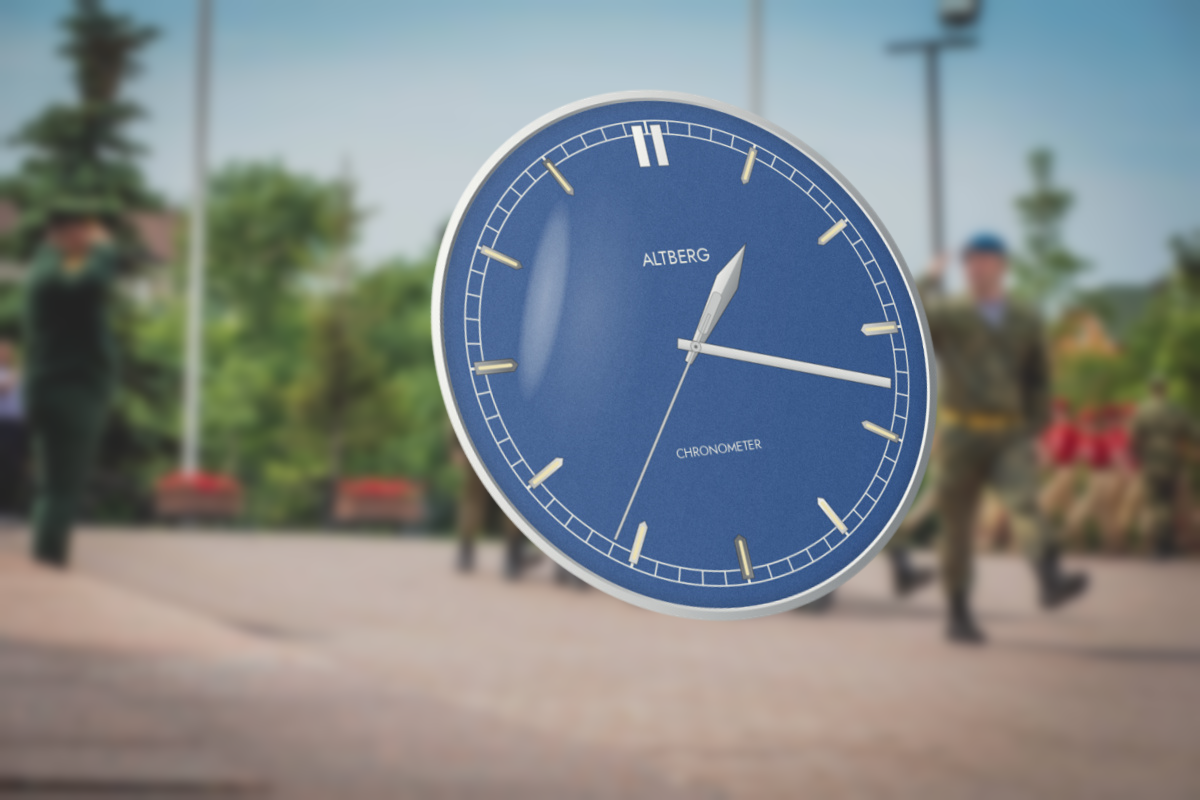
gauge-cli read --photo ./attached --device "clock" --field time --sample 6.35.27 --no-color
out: 1.17.36
